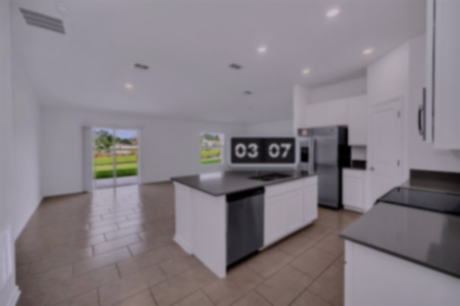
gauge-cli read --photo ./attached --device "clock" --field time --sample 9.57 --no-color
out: 3.07
